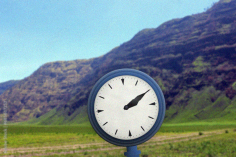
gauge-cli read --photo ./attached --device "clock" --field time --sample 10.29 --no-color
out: 2.10
